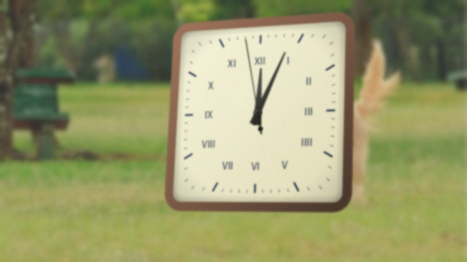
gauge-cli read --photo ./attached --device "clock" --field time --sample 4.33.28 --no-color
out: 12.03.58
